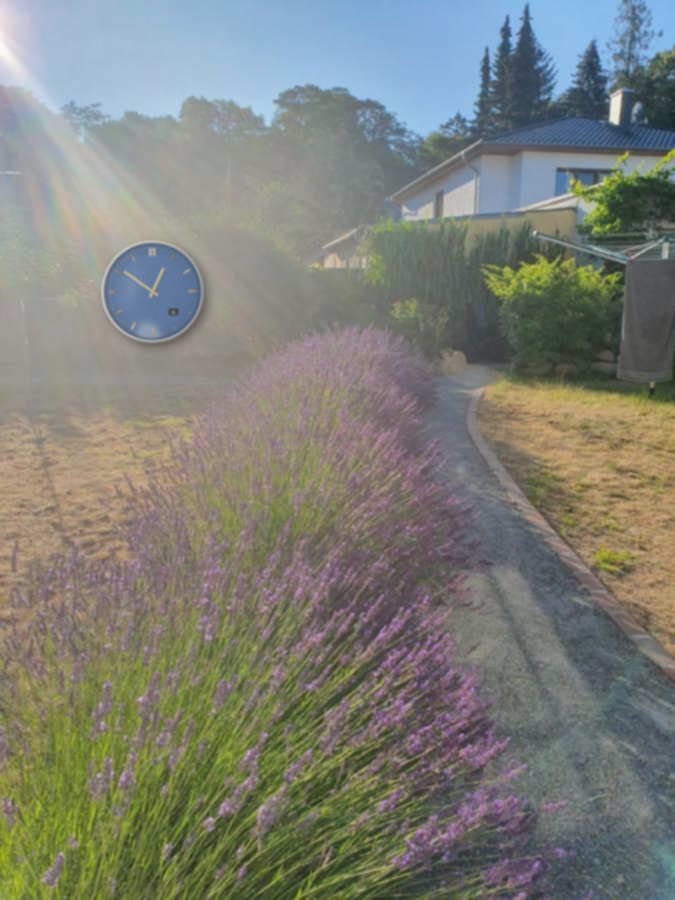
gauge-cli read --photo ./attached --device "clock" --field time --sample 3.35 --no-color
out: 12.51
